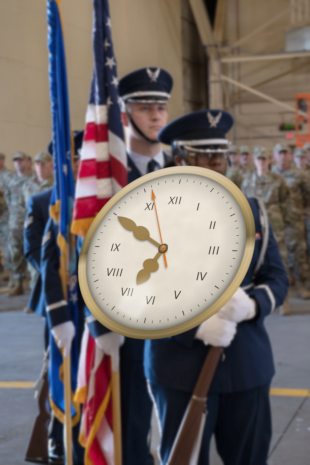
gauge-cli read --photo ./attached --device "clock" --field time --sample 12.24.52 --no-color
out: 6.49.56
